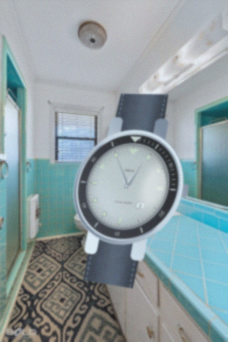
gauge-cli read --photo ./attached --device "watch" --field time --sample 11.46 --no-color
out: 12.55
